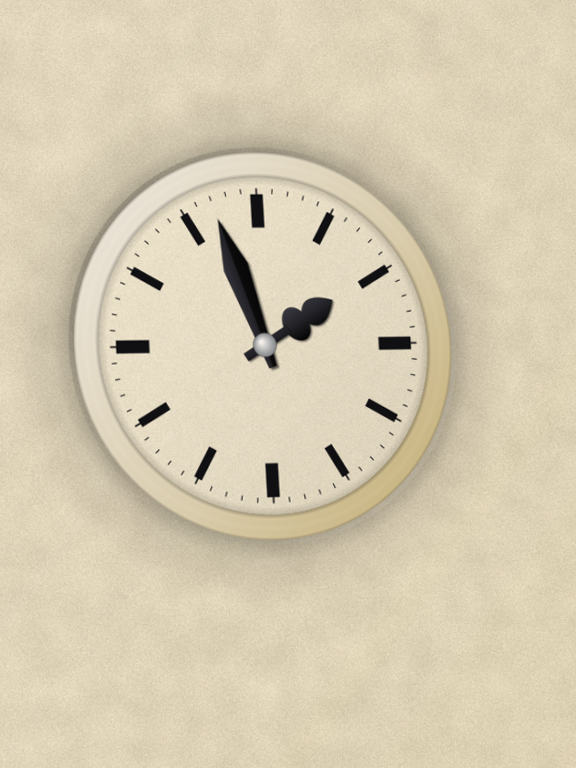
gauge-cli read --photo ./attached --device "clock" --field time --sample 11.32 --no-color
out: 1.57
